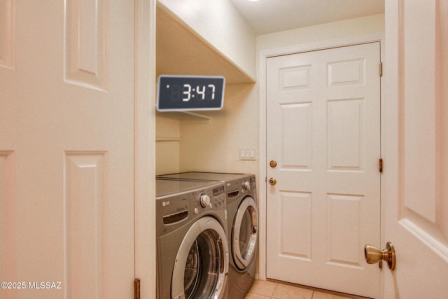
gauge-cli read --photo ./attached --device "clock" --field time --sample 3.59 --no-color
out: 3.47
